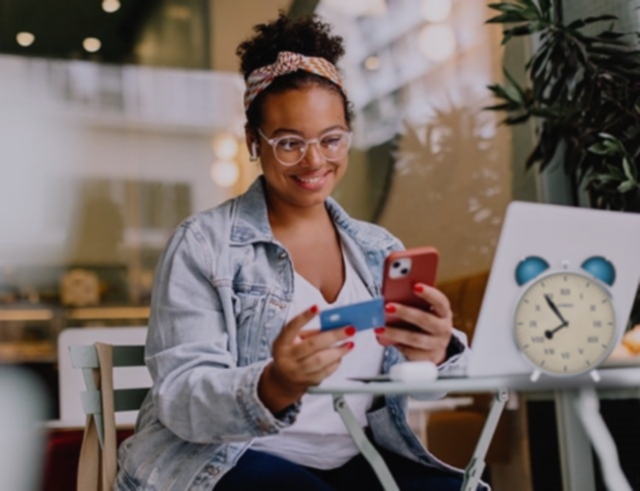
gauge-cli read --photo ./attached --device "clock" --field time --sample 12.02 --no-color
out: 7.54
